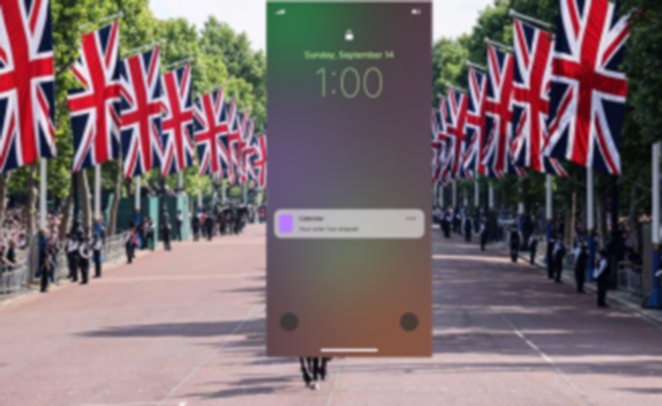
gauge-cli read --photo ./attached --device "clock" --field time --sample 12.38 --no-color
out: 1.00
